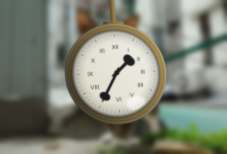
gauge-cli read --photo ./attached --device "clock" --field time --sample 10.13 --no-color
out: 1.35
